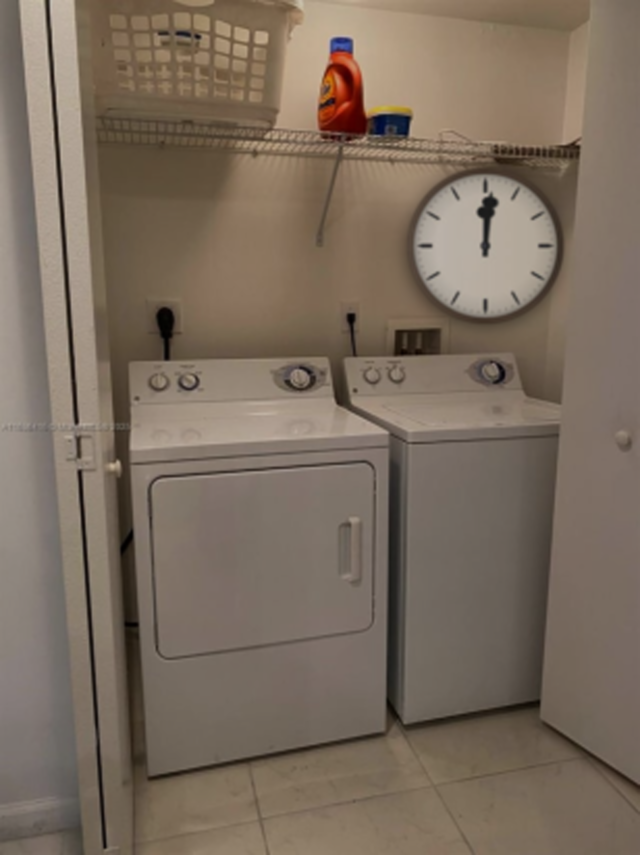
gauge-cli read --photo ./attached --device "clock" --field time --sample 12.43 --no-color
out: 12.01
